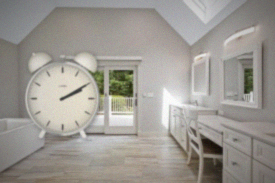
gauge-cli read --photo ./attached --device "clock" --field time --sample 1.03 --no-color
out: 2.10
